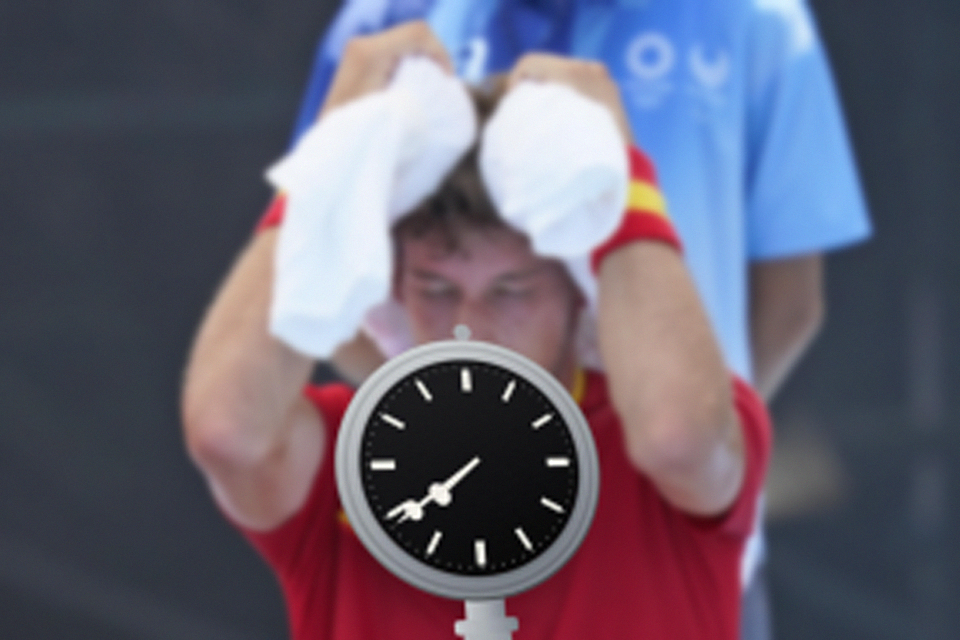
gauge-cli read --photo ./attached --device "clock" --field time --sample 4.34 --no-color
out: 7.39
